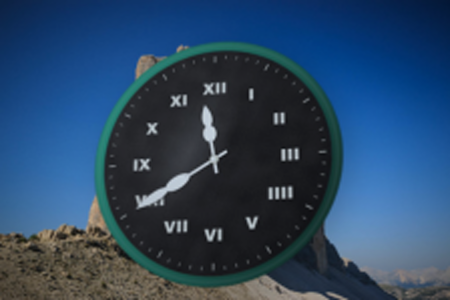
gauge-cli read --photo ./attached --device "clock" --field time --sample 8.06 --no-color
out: 11.40
